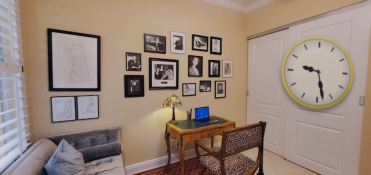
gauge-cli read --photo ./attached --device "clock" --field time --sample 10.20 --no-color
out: 9.28
